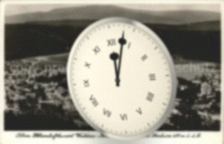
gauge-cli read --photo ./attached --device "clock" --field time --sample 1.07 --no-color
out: 12.03
